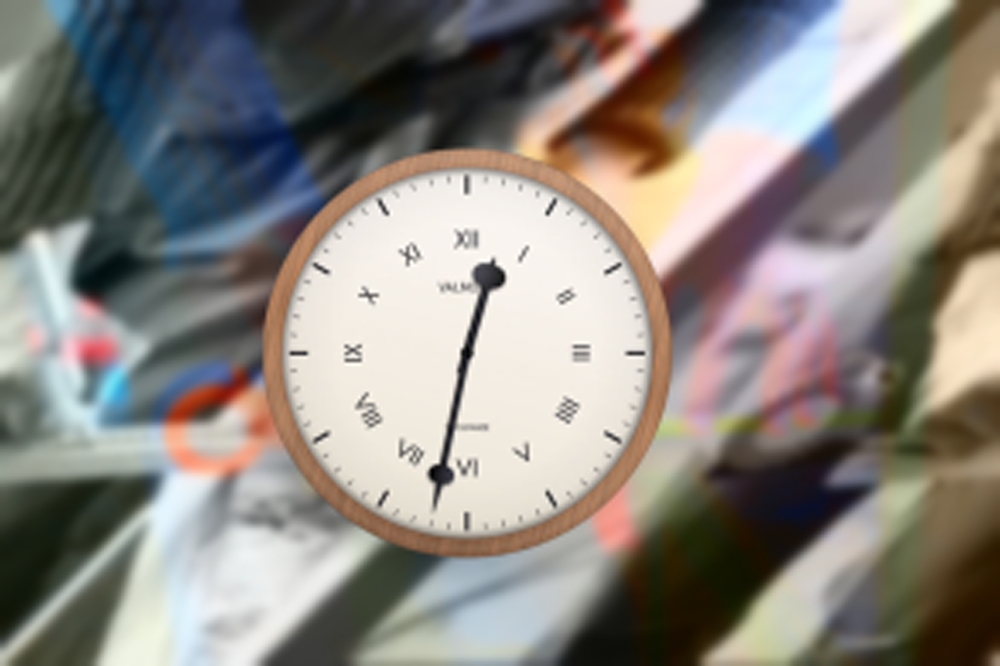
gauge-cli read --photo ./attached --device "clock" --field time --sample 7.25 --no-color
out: 12.32
